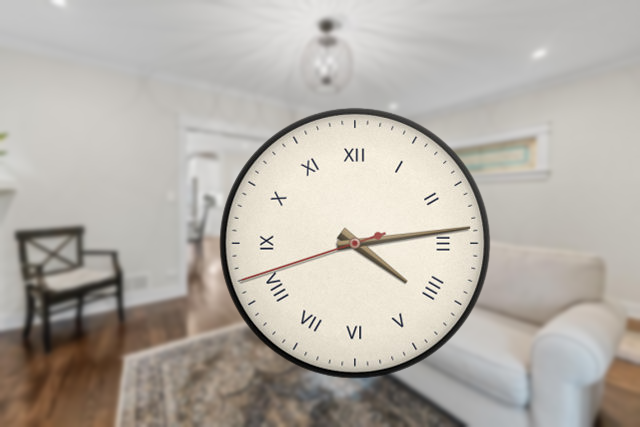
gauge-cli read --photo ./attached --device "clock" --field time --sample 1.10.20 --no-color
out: 4.13.42
